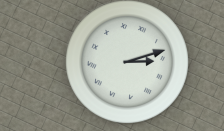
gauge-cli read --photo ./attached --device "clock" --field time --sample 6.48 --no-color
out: 2.08
